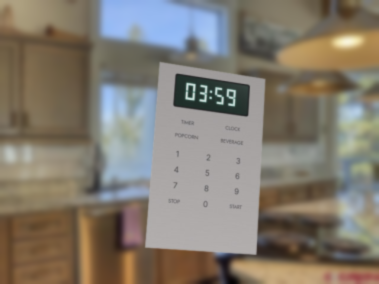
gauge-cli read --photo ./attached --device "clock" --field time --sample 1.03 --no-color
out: 3.59
